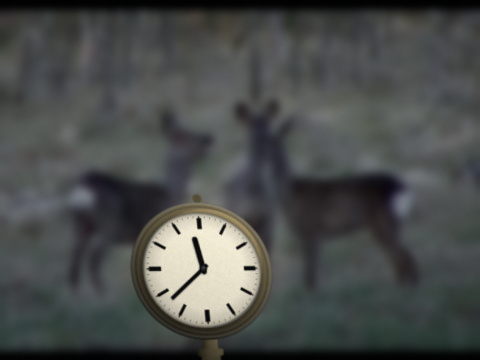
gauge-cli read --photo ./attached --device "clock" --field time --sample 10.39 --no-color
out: 11.38
